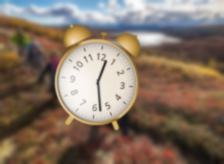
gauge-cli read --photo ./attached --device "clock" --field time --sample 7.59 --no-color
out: 12.28
